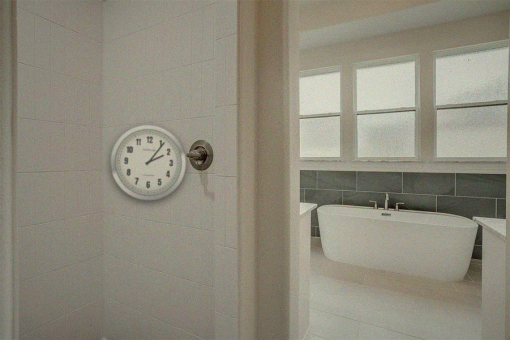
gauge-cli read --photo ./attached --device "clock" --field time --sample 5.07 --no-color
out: 2.06
